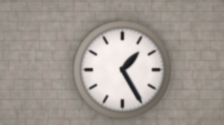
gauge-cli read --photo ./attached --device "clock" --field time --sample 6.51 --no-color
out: 1.25
